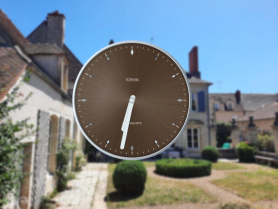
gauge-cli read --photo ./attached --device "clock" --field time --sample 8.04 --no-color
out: 6.32
